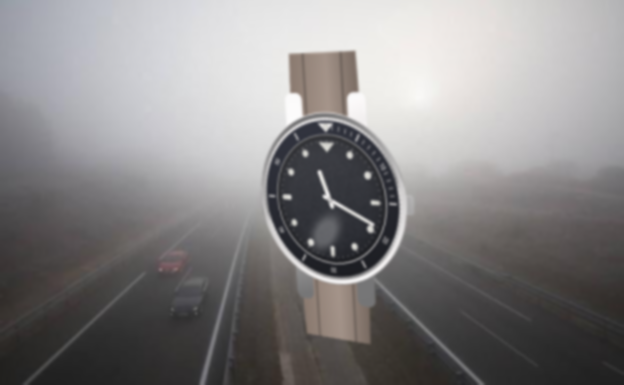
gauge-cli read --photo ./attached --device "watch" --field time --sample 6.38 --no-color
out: 11.19
